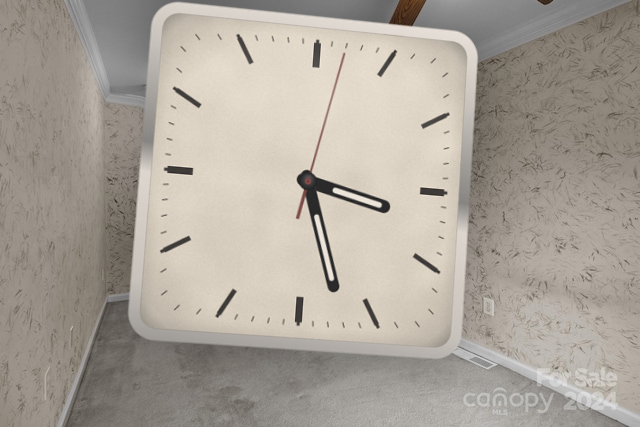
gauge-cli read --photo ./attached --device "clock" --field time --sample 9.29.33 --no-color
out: 3.27.02
